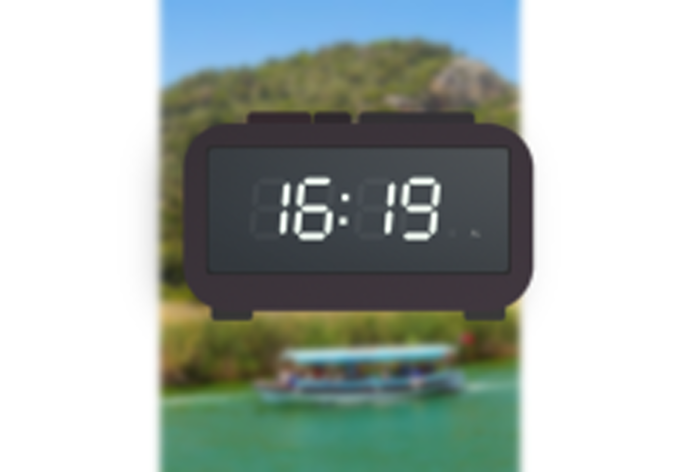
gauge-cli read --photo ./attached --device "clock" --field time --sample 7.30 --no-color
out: 16.19
